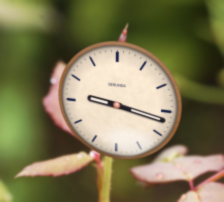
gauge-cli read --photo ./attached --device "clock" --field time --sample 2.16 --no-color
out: 9.17
